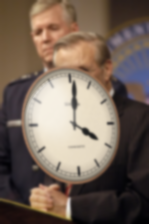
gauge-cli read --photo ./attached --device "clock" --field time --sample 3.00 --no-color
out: 4.01
